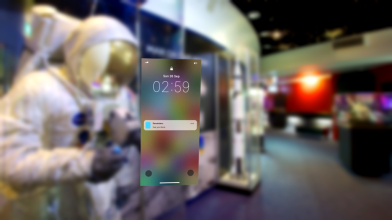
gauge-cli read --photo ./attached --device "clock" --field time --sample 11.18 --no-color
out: 2.59
